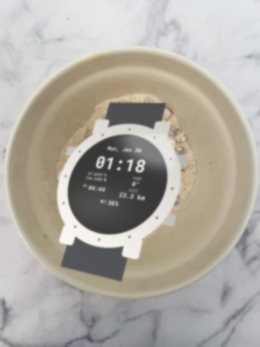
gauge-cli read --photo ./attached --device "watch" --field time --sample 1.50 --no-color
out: 1.18
